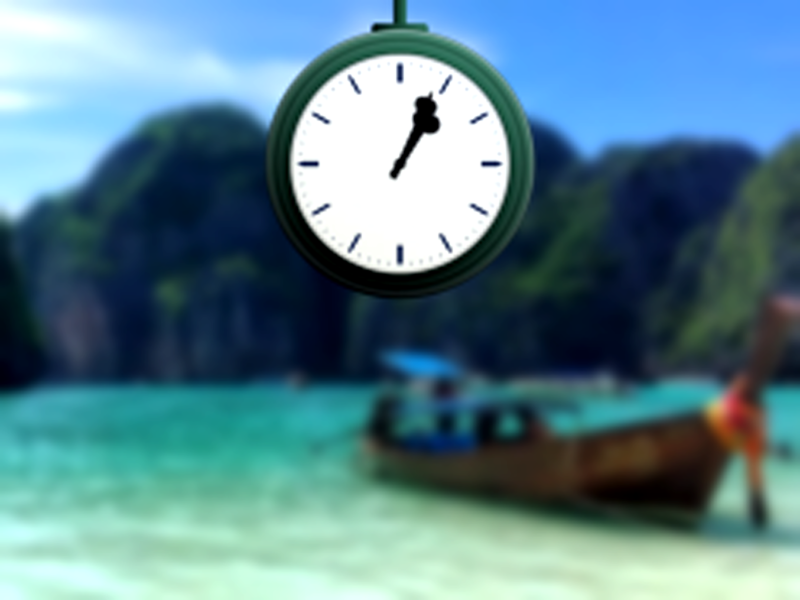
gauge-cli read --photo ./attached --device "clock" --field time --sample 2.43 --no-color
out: 1.04
